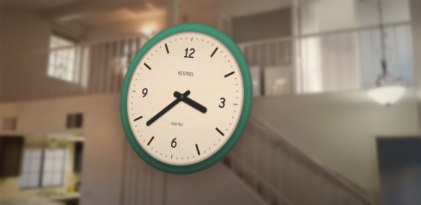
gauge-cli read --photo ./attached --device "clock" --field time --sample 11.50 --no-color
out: 3.38
